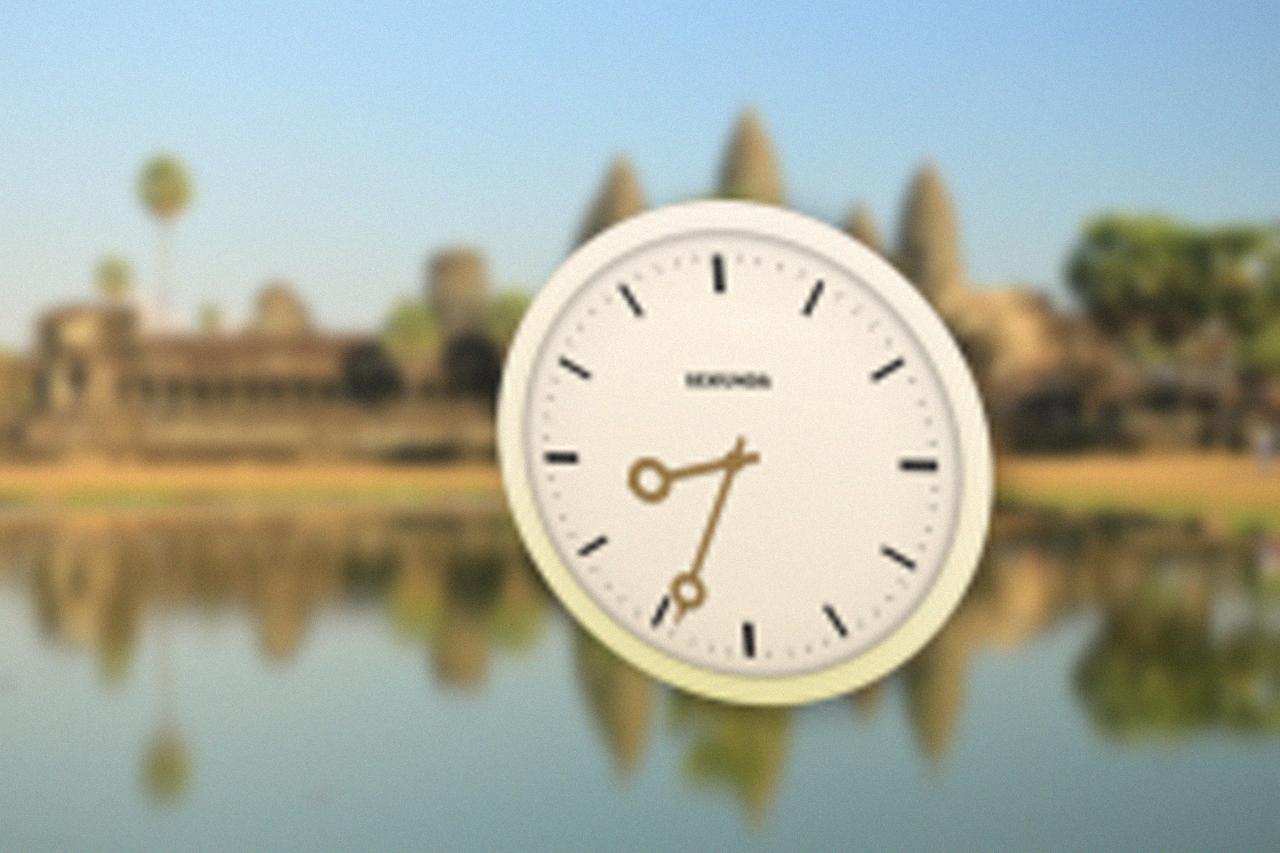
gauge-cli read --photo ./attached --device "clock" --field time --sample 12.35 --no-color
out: 8.34
